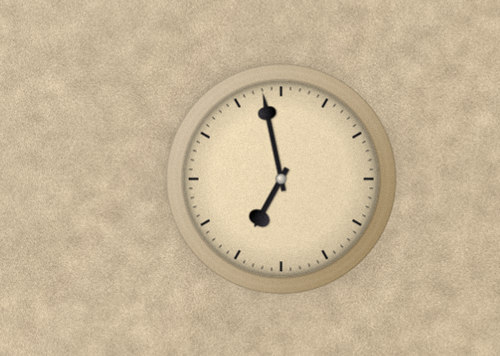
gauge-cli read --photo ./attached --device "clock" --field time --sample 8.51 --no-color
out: 6.58
